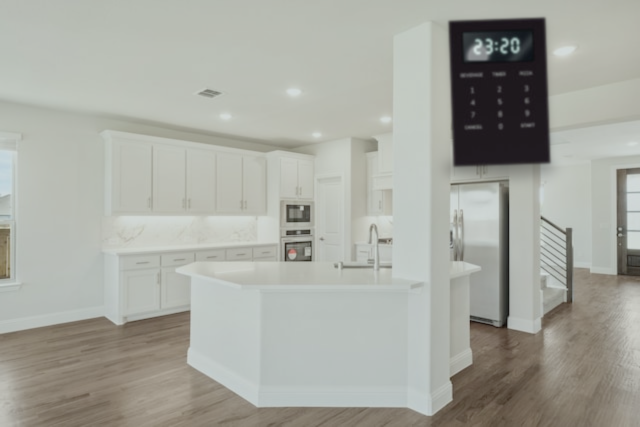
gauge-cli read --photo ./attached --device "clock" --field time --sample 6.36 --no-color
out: 23.20
